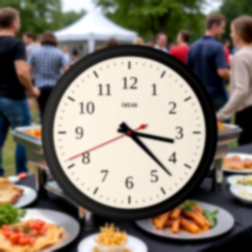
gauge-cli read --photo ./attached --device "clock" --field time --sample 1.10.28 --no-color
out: 3.22.41
